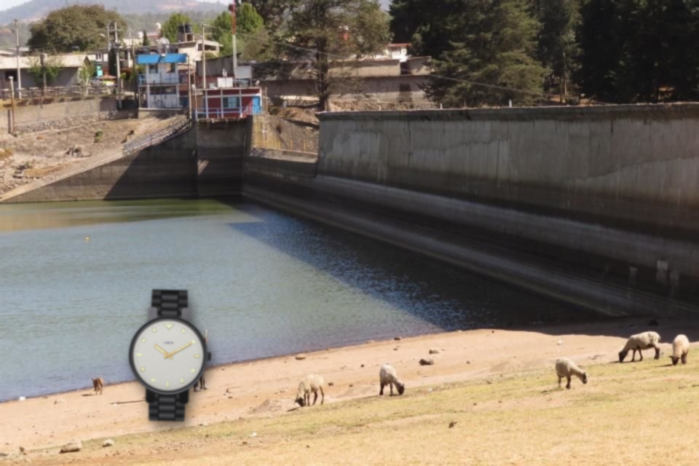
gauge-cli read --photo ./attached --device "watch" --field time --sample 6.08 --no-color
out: 10.10
